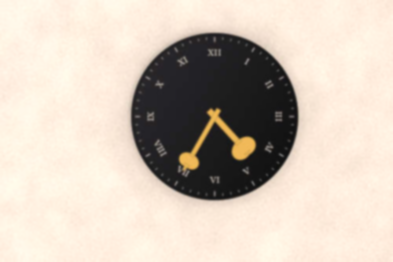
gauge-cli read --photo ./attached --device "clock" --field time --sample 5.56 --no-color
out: 4.35
